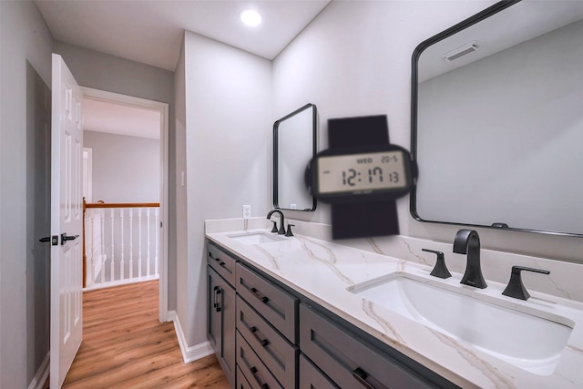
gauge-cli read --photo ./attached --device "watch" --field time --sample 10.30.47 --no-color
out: 12.17.13
